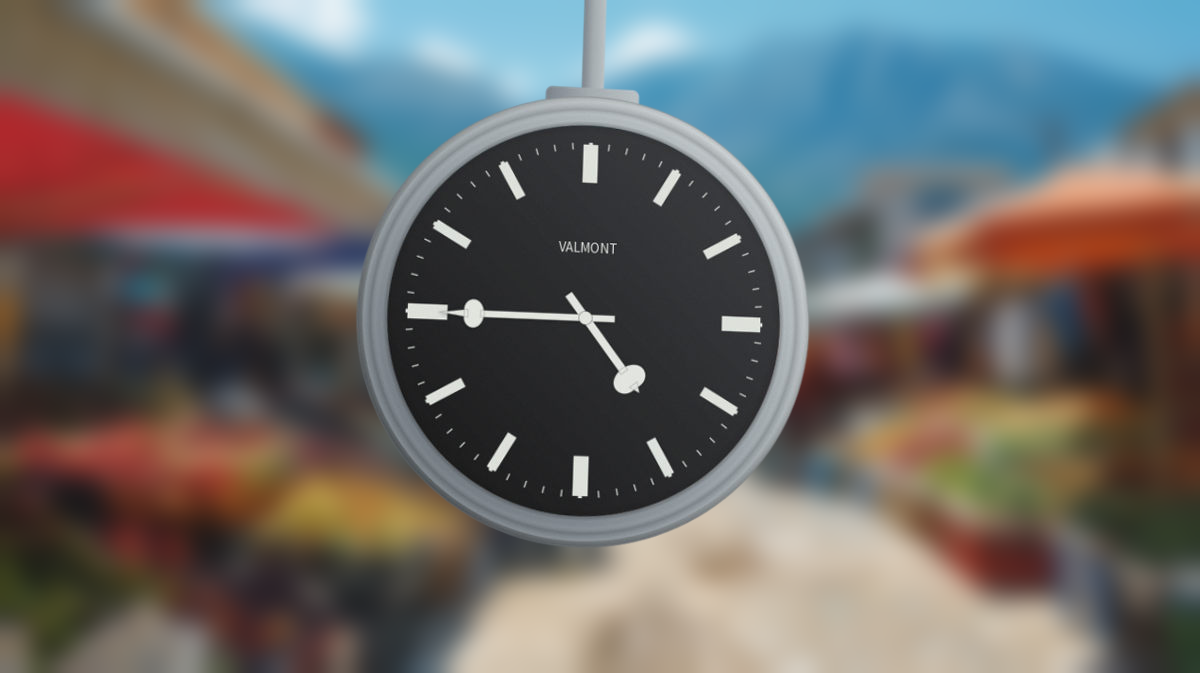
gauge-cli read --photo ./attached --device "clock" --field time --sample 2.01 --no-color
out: 4.45
